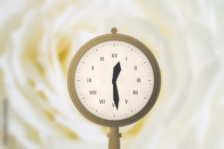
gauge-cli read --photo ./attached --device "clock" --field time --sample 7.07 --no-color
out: 12.29
